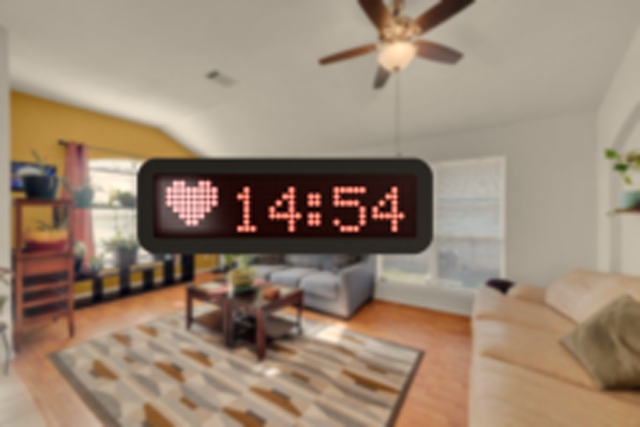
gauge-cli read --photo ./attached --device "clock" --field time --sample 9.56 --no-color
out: 14.54
